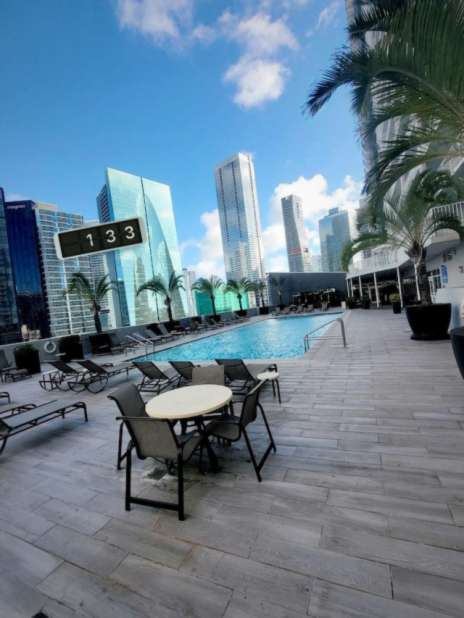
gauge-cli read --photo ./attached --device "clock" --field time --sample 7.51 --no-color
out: 1.33
